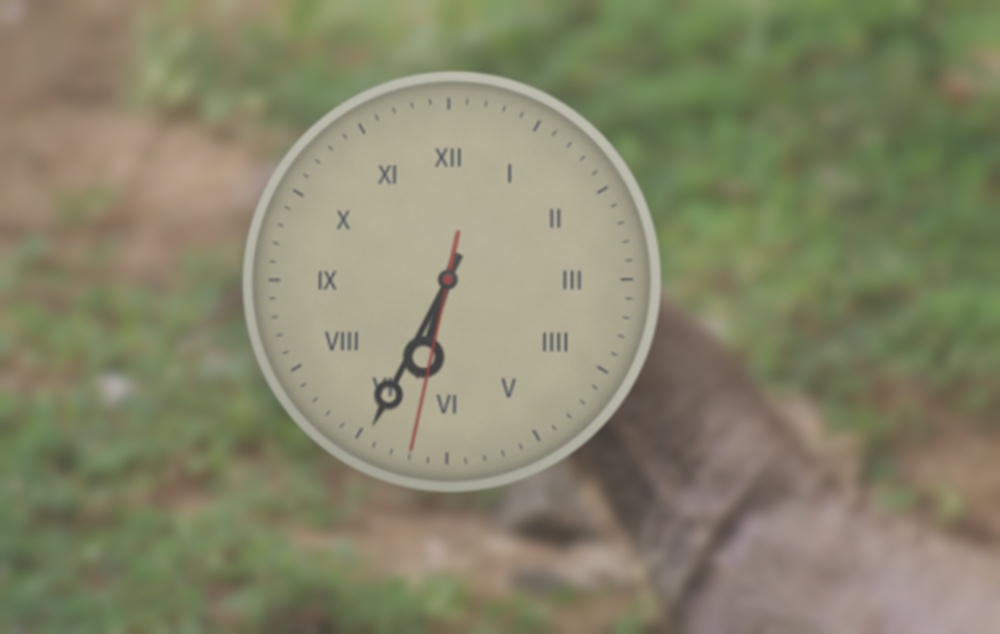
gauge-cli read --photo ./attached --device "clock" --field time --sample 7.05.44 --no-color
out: 6.34.32
